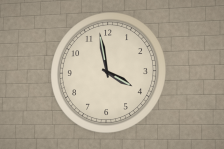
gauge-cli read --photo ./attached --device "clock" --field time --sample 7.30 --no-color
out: 3.58
